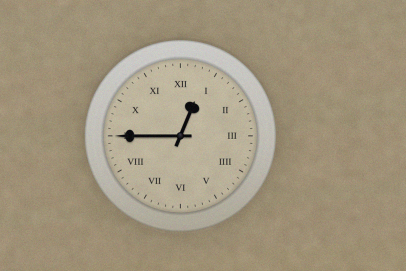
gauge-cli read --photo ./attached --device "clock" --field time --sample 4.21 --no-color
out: 12.45
